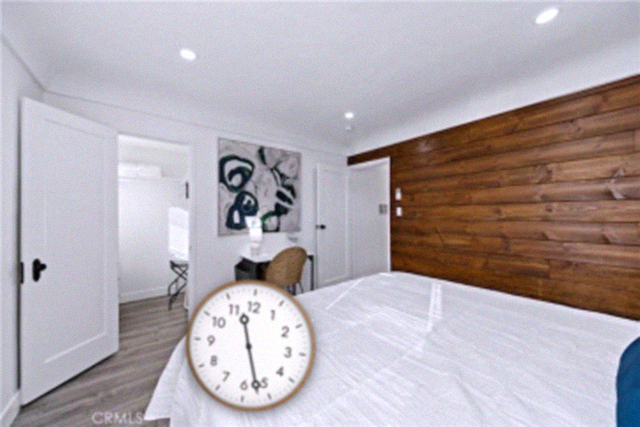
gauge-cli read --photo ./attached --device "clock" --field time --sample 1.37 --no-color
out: 11.27
